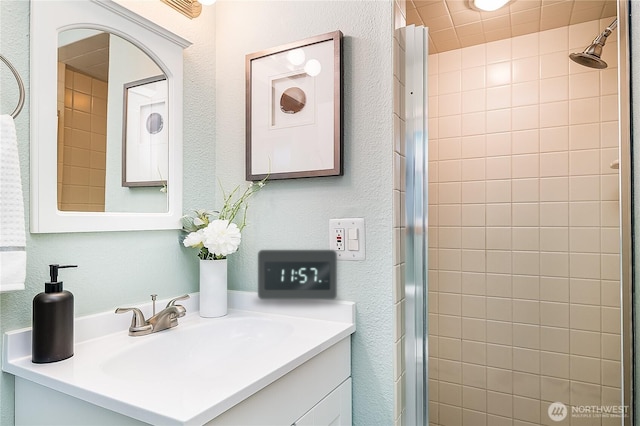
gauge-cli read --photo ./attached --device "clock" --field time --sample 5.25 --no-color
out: 11.57
